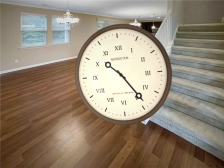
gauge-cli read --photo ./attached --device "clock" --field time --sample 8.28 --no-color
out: 10.24
